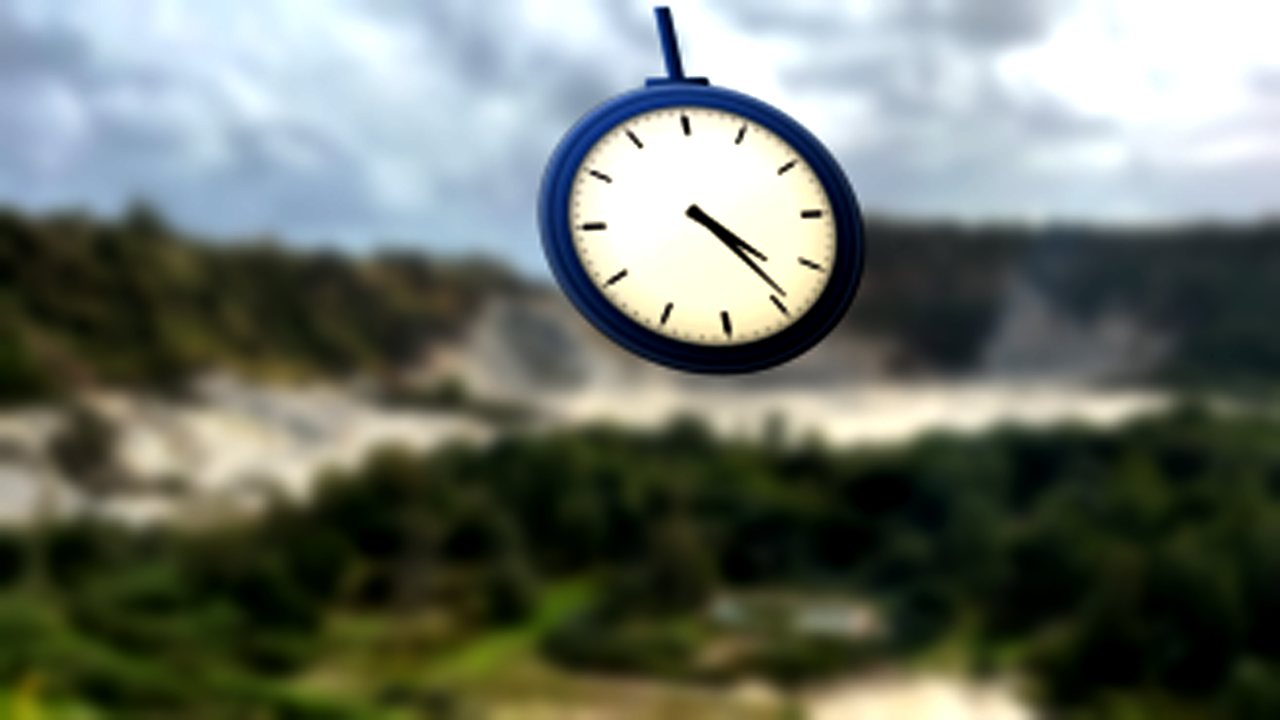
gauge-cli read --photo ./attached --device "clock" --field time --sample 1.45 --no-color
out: 4.24
